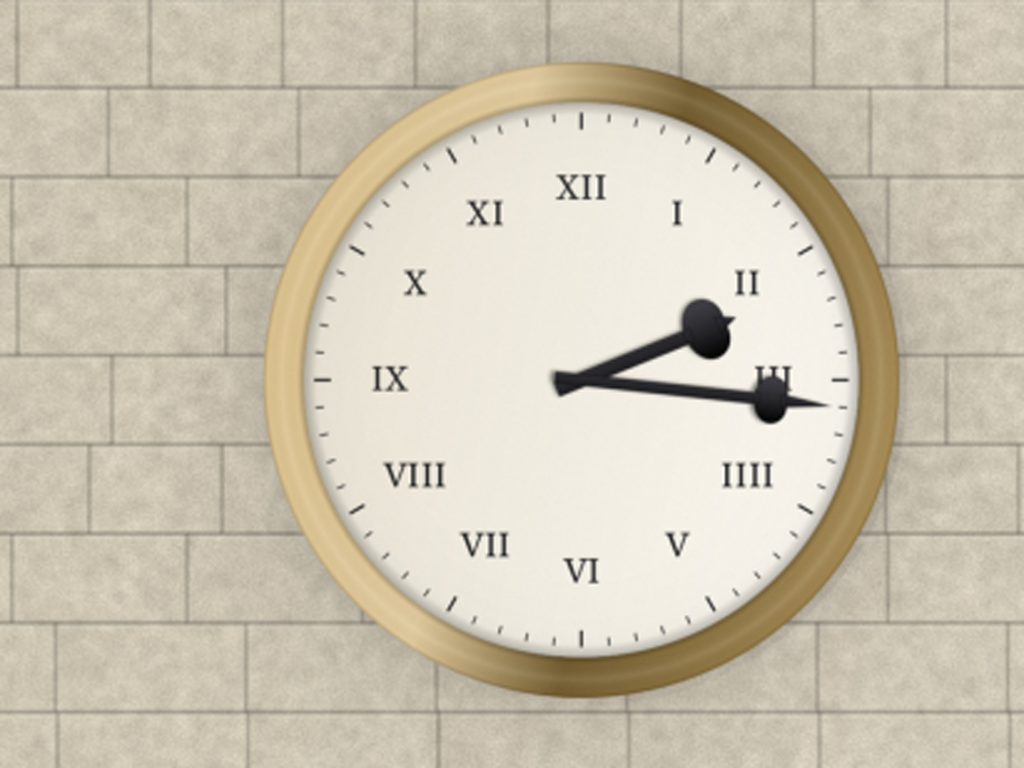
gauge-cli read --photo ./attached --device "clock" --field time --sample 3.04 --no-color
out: 2.16
